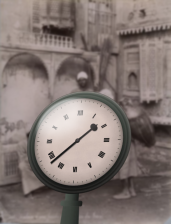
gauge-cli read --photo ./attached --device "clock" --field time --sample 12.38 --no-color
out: 1.38
